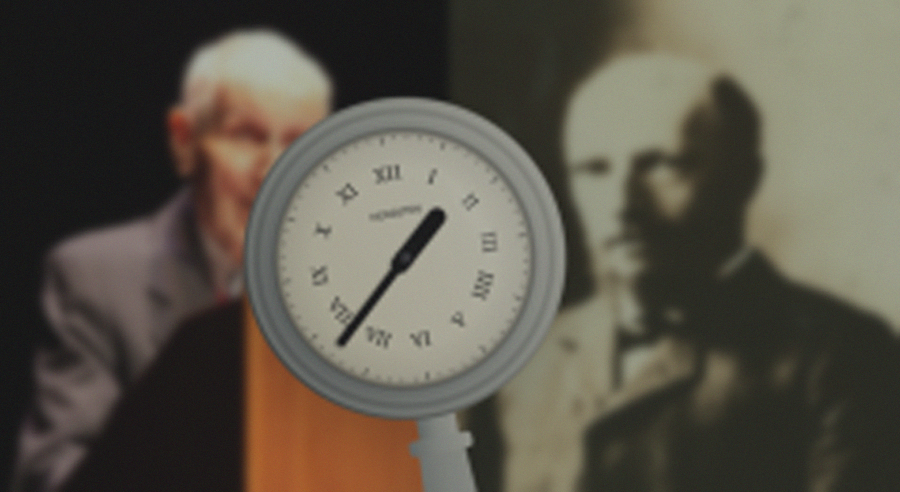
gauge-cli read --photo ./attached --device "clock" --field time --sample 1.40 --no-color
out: 1.38
